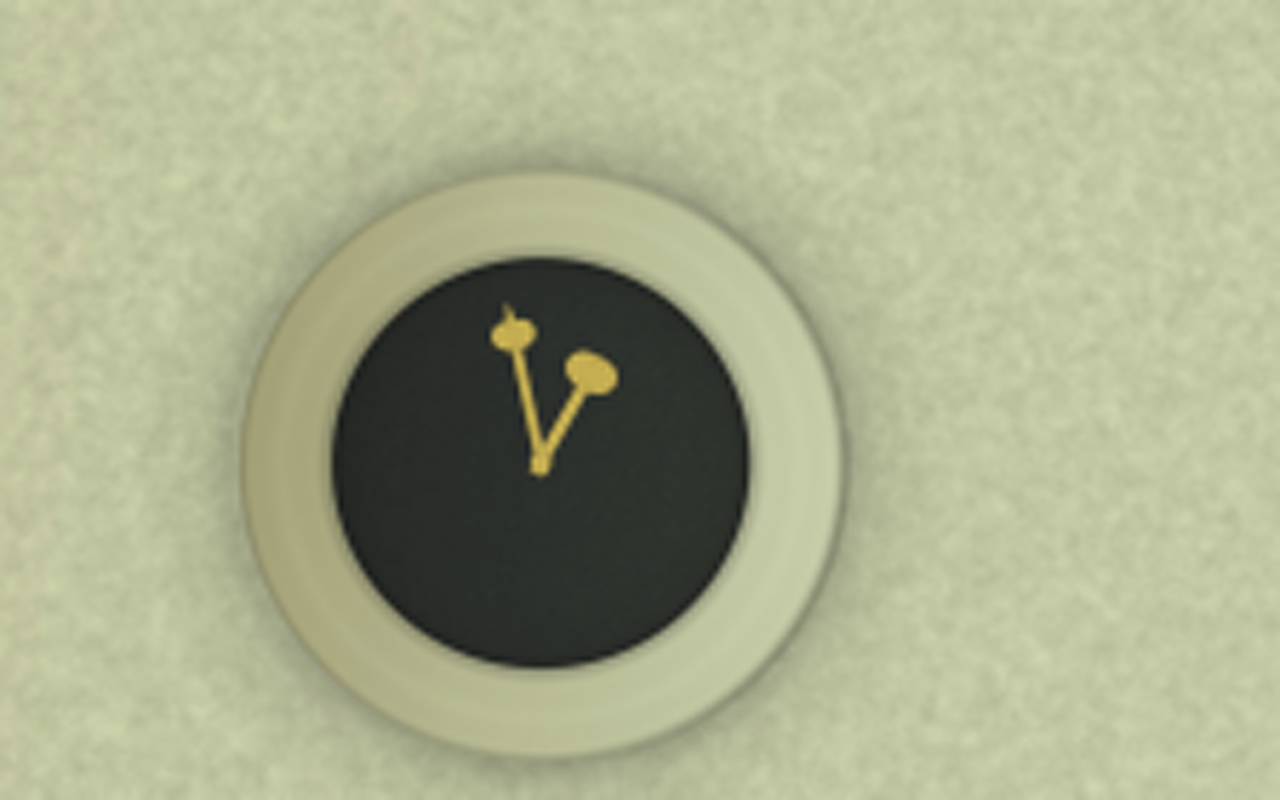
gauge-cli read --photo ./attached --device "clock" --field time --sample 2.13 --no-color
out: 12.58
